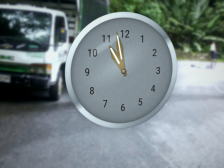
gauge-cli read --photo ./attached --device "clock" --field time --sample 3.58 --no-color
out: 10.58
